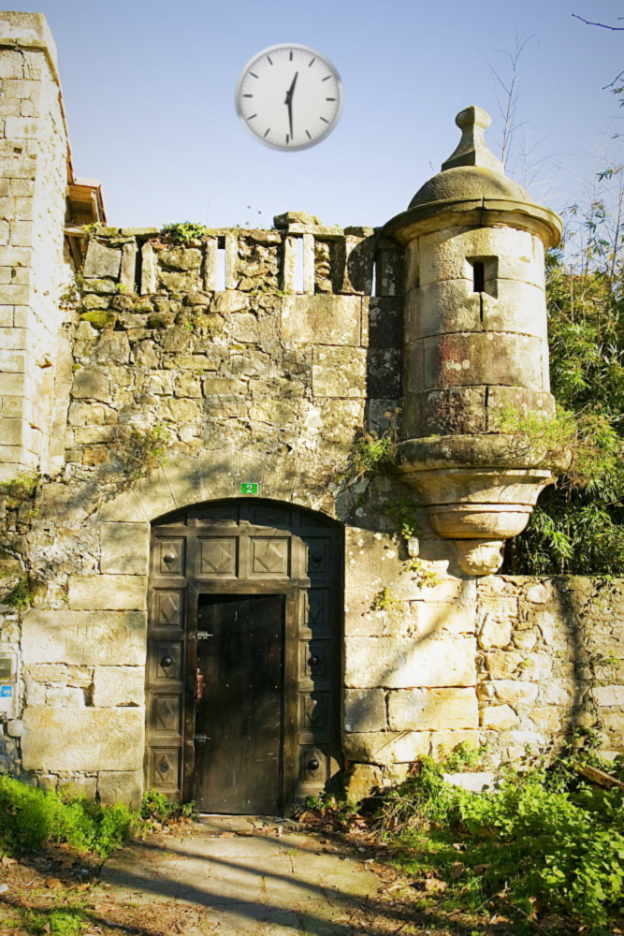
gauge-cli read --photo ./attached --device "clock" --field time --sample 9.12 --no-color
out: 12.29
